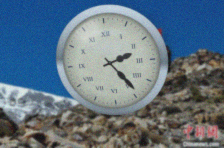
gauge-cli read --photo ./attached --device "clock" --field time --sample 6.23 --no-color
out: 2.24
